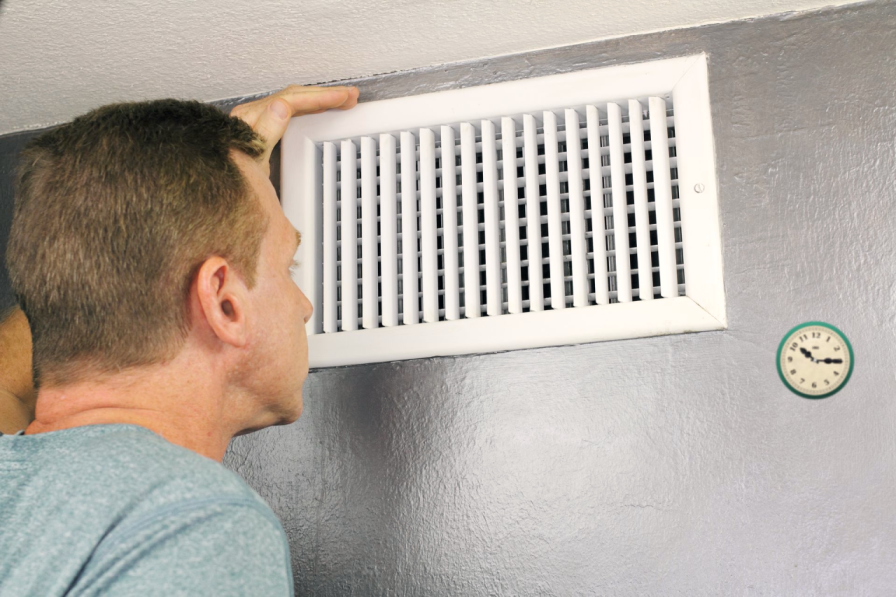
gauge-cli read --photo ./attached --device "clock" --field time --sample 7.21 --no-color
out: 10.15
